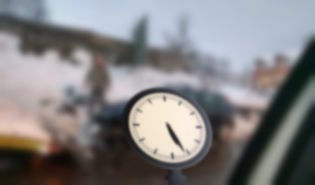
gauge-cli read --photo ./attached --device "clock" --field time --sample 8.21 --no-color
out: 5.26
